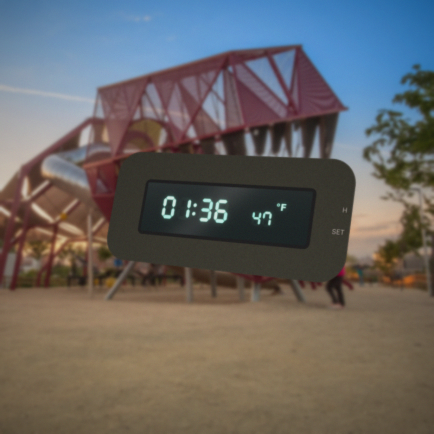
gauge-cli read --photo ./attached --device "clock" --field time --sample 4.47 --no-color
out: 1.36
